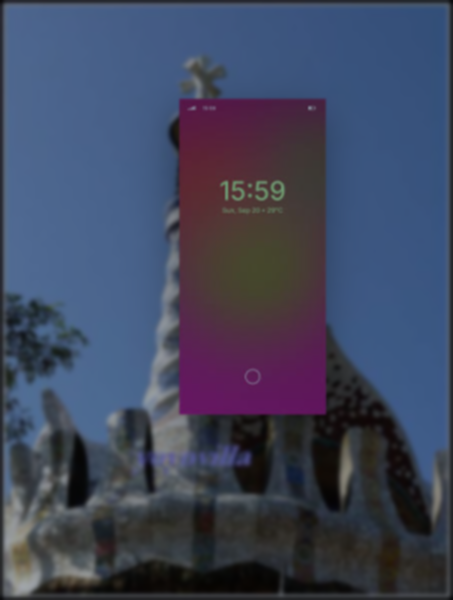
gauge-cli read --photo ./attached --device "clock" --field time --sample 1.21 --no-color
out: 15.59
